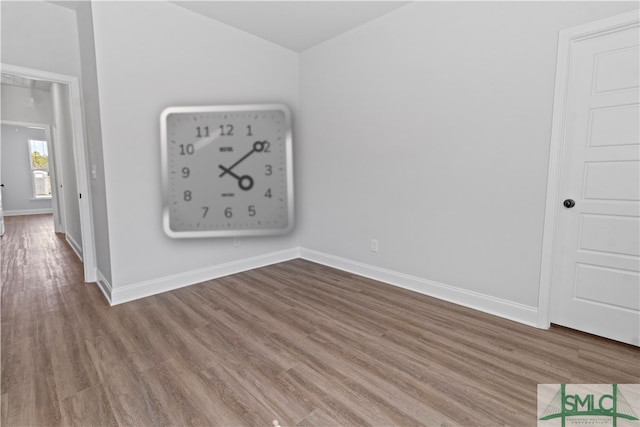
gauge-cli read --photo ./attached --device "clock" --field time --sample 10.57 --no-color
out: 4.09
